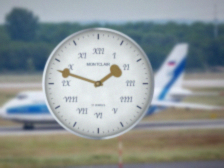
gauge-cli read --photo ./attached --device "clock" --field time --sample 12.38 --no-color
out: 1.48
